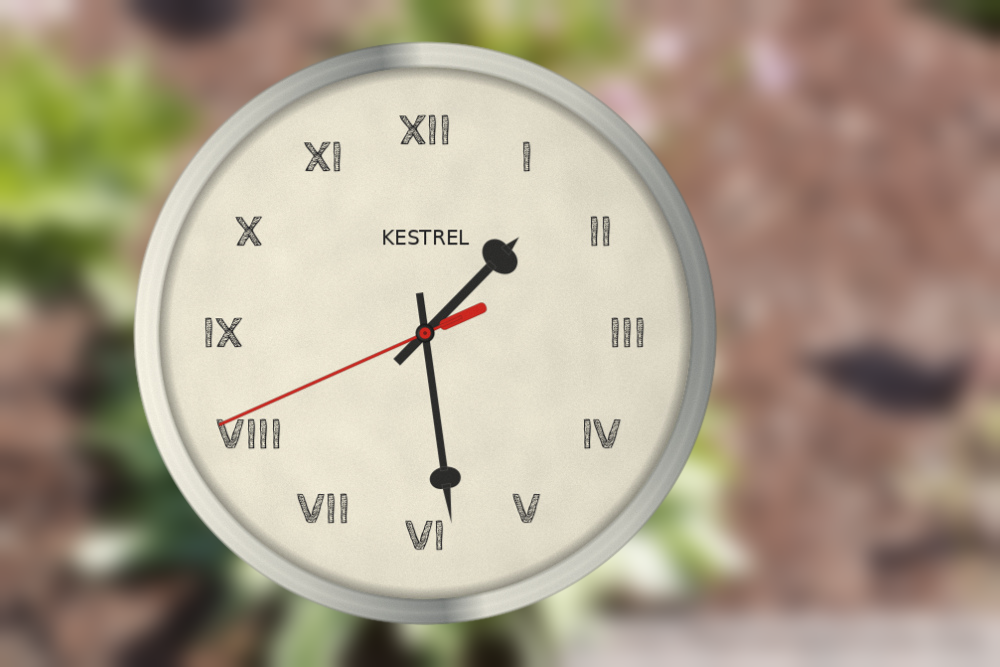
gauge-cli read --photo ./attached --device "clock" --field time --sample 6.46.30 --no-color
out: 1.28.41
